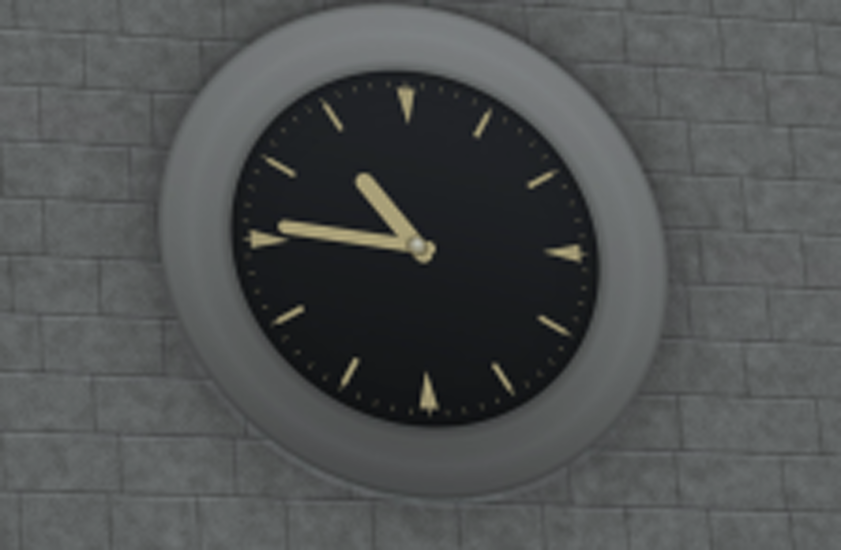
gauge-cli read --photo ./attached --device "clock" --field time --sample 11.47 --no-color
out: 10.46
